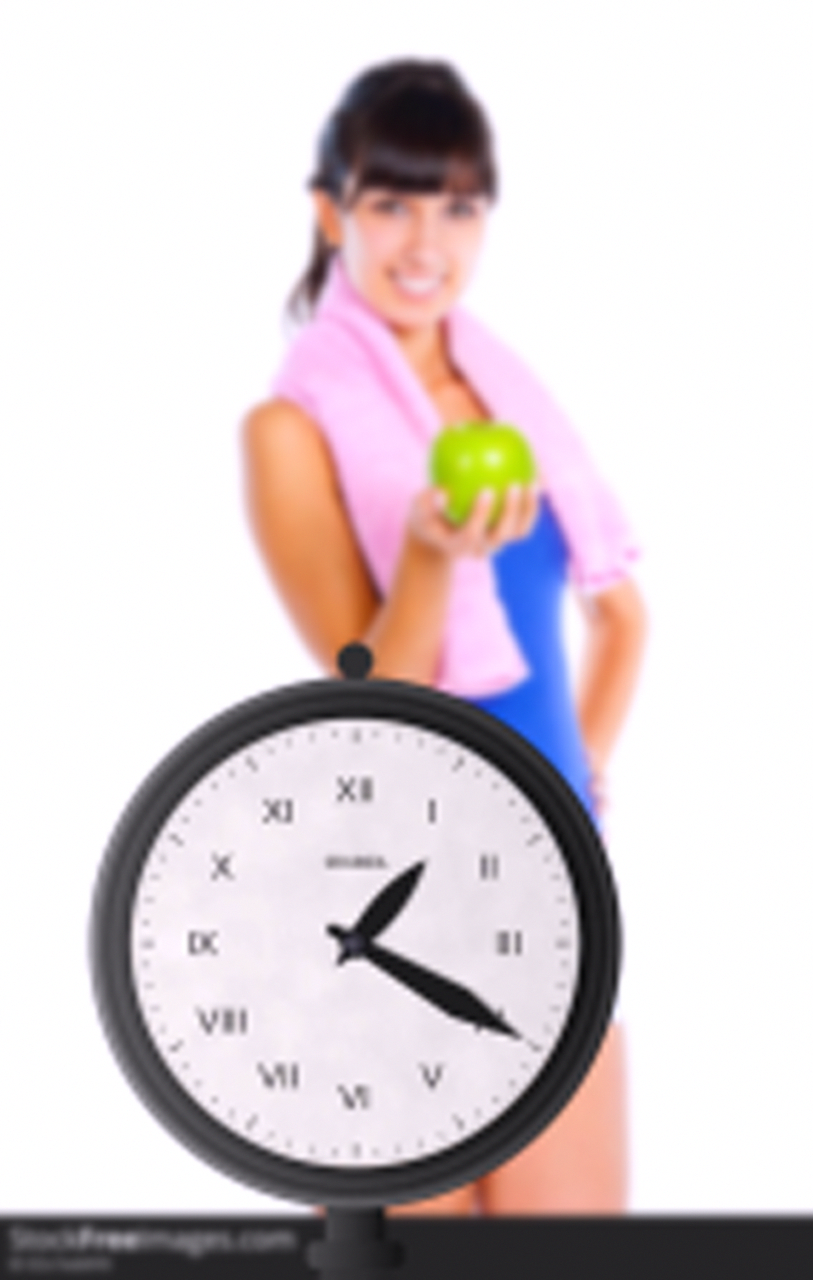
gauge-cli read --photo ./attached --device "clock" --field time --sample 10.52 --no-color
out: 1.20
